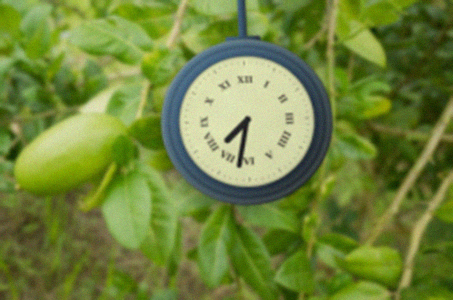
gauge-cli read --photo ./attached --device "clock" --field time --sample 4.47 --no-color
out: 7.32
